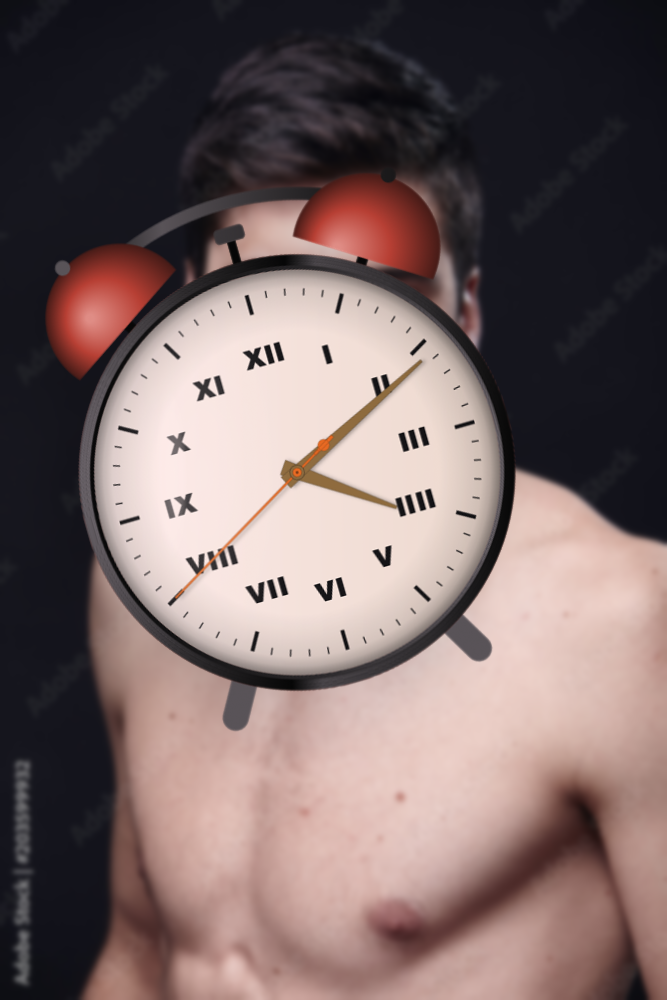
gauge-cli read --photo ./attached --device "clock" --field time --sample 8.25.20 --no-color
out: 4.10.40
